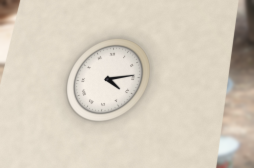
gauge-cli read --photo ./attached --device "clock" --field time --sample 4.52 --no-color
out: 4.14
